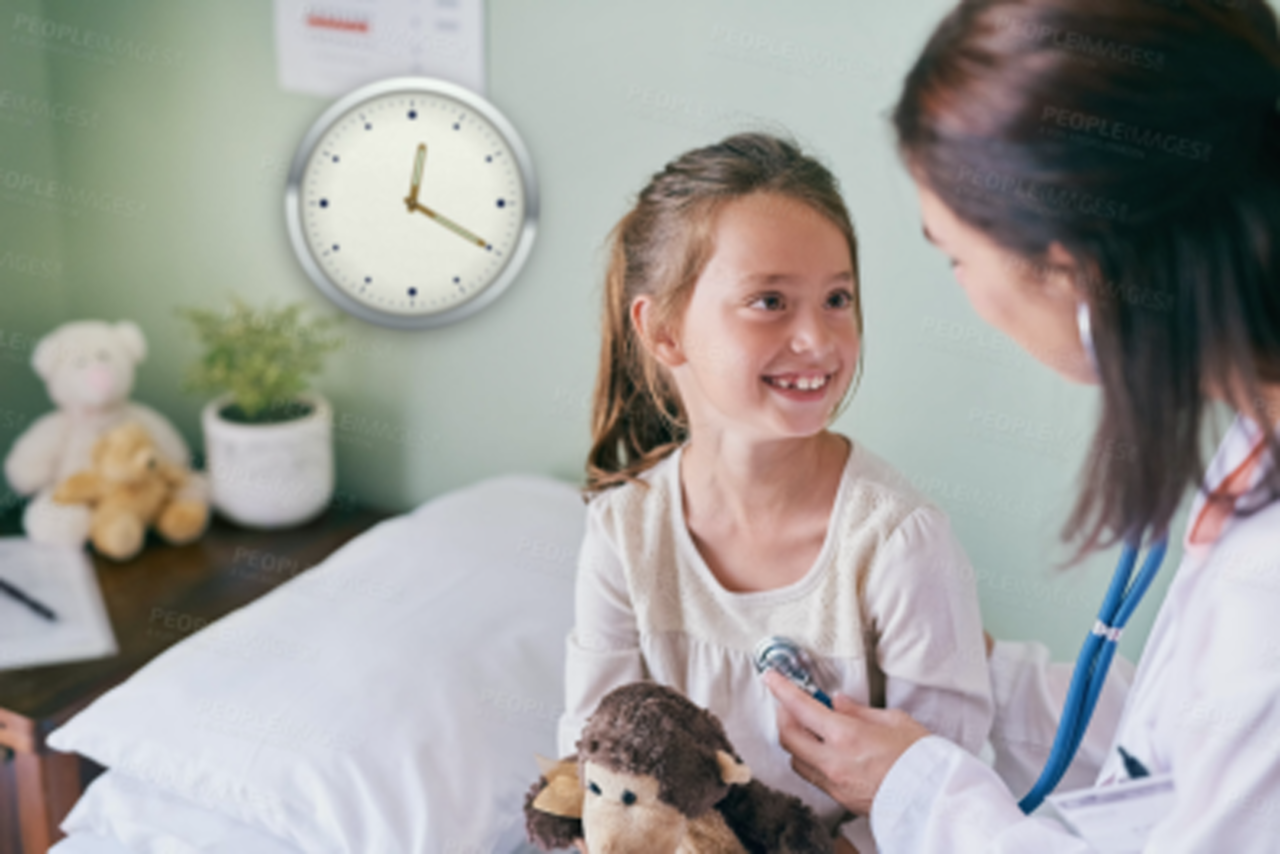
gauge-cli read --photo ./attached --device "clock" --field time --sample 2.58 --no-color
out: 12.20
